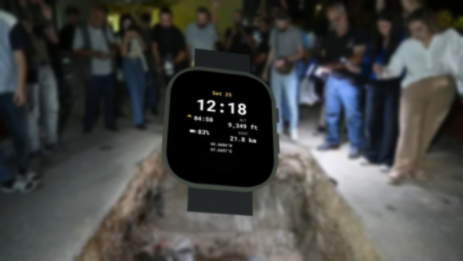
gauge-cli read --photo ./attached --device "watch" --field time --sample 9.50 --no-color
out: 12.18
